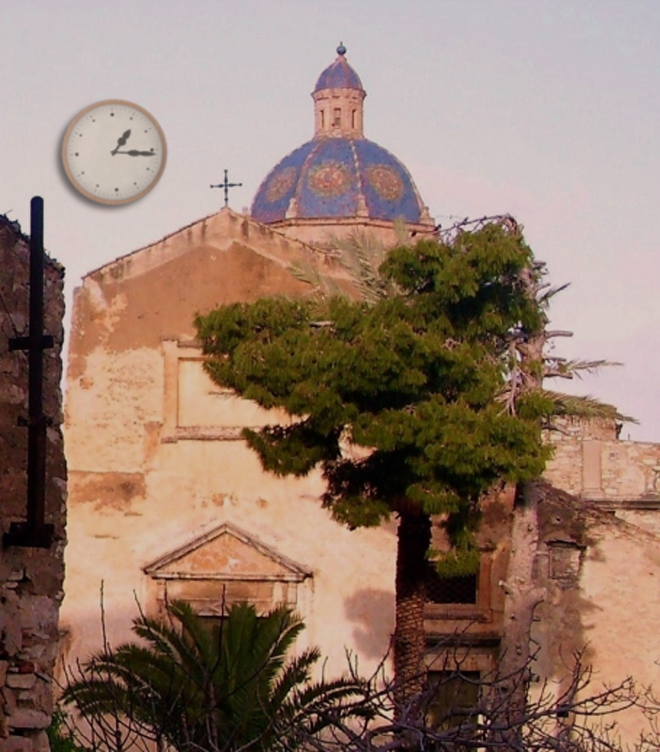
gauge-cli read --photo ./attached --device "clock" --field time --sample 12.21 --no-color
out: 1.16
